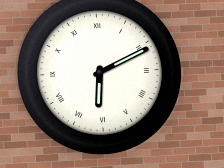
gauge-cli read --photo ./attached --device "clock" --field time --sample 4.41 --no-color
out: 6.11
